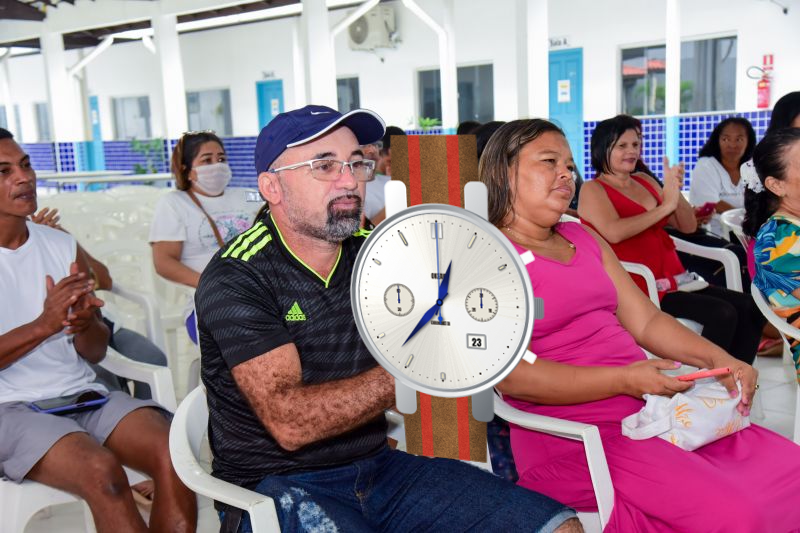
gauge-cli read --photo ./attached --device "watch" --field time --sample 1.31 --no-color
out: 12.37
